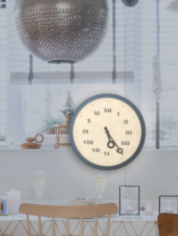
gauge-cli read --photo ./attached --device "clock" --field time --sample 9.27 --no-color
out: 5.24
